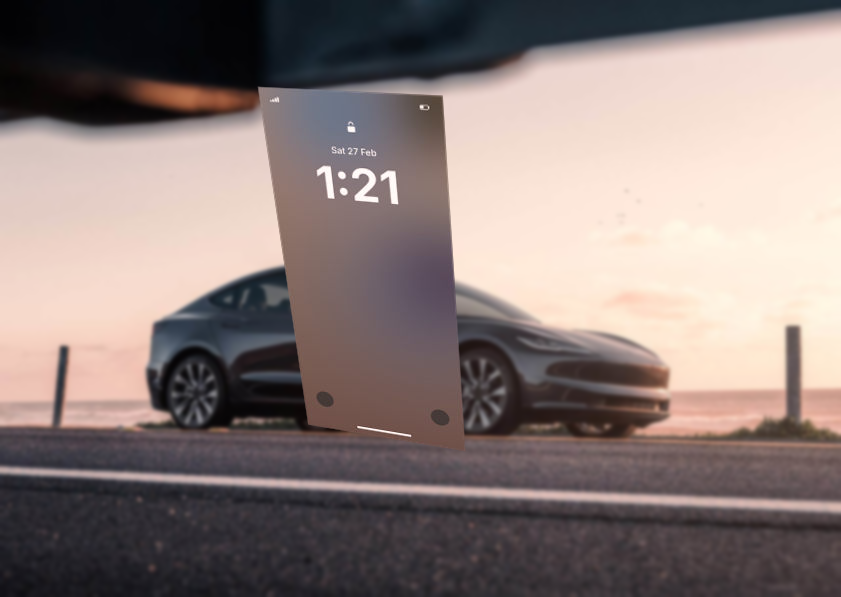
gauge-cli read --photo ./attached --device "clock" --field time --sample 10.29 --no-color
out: 1.21
